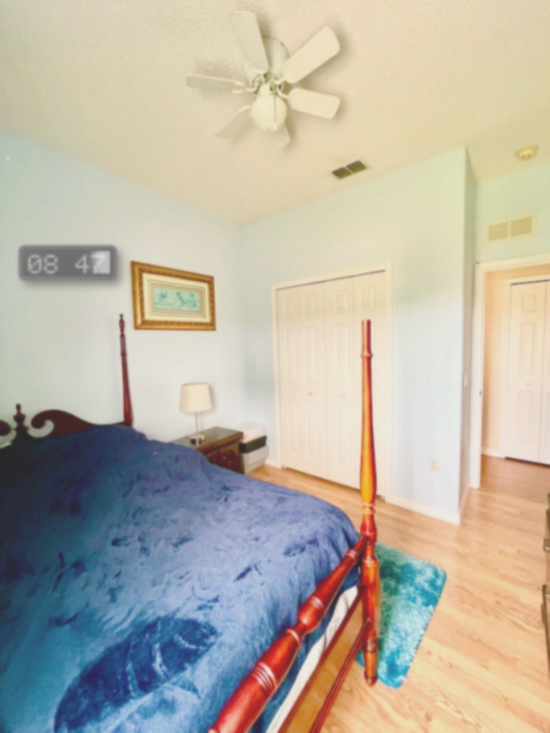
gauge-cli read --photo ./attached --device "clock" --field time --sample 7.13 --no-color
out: 8.47
